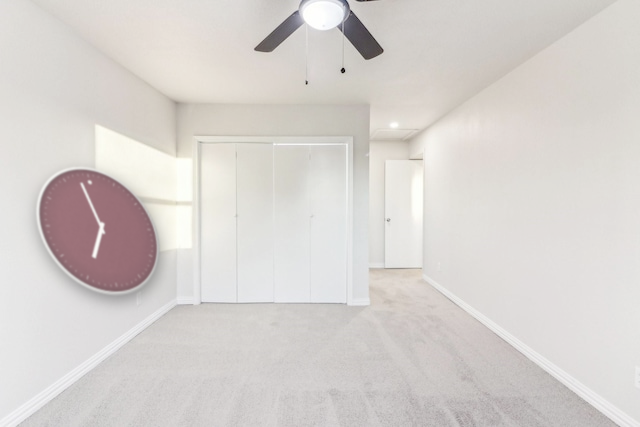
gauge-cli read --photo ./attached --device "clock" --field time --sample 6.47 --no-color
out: 6.58
